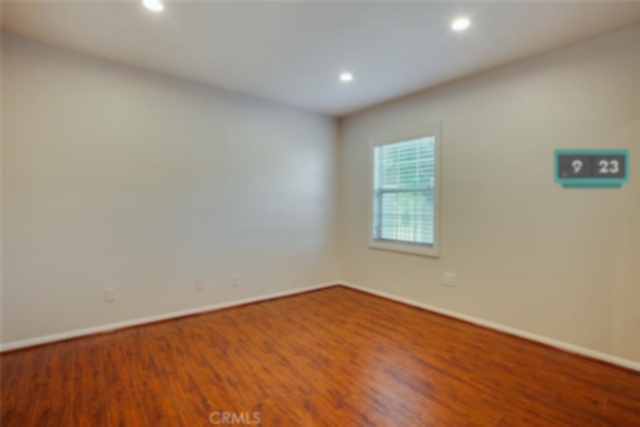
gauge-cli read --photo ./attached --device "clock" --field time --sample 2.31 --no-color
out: 9.23
